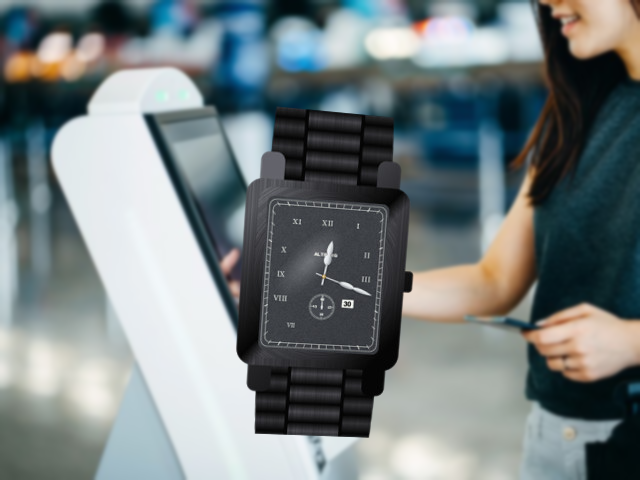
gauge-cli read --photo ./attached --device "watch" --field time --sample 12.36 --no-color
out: 12.18
